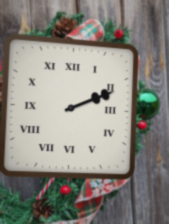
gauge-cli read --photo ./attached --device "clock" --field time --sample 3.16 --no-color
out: 2.11
